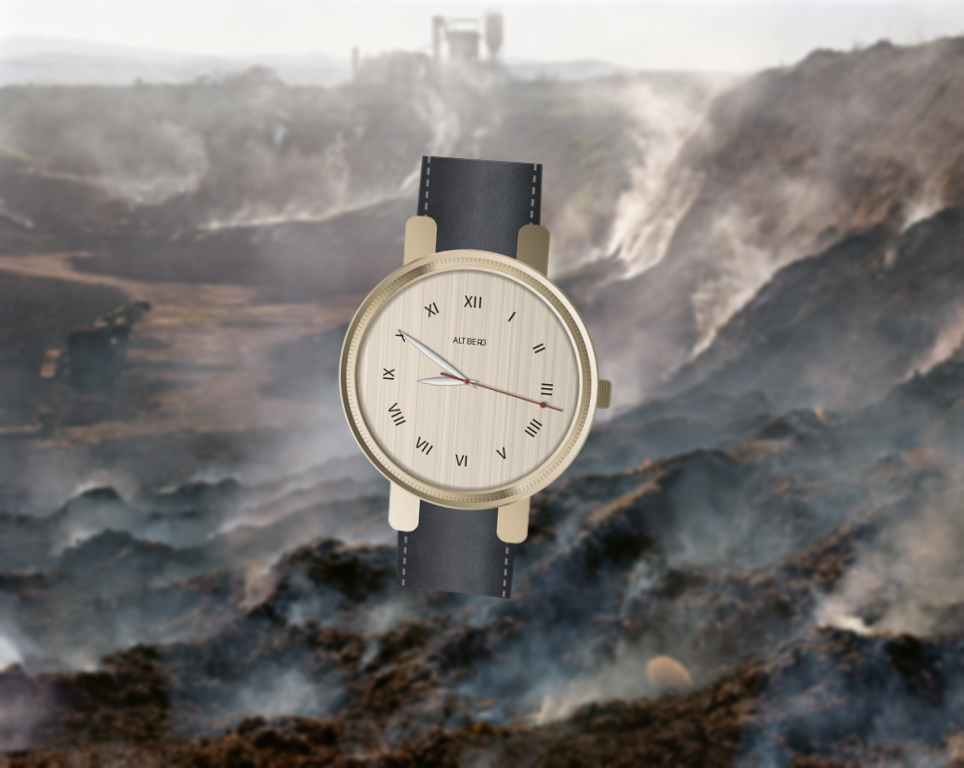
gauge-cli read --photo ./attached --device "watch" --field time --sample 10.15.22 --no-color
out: 8.50.17
